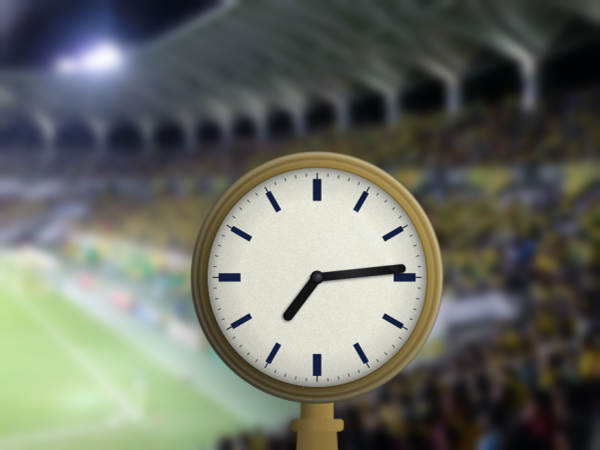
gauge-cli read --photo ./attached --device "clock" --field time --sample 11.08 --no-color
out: 7.14
